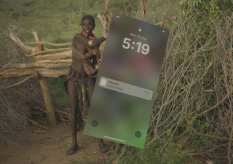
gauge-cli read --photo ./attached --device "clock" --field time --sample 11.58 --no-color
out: 5.19
